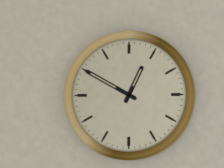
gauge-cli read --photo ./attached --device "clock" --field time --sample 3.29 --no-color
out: 12.50
